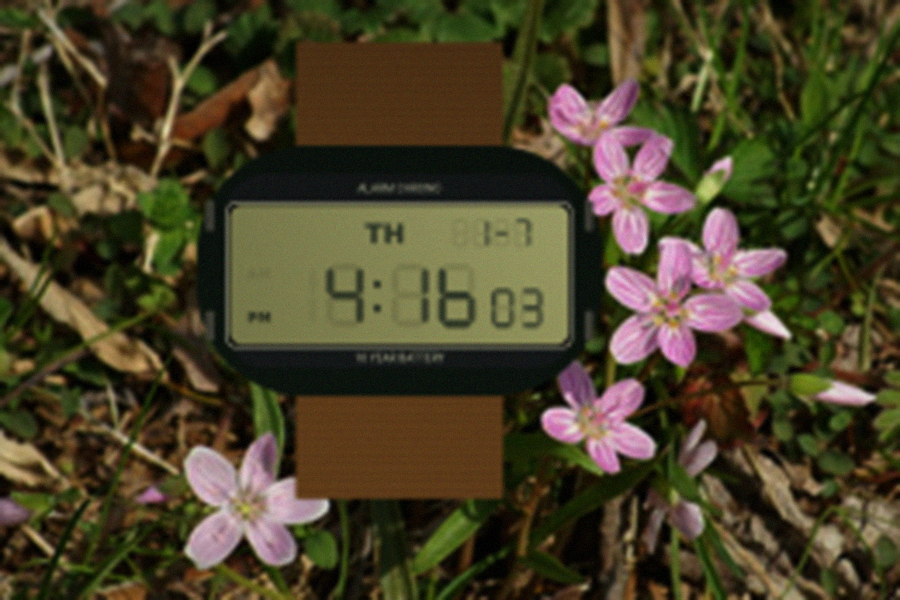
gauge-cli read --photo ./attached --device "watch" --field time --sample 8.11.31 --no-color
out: 4.16.03
